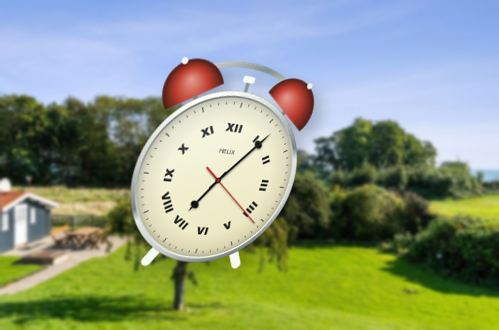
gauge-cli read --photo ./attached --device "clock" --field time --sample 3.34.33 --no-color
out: 7.06.21
